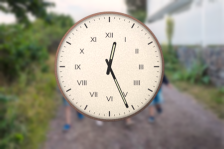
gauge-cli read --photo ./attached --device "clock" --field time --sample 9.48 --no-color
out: 12.26
